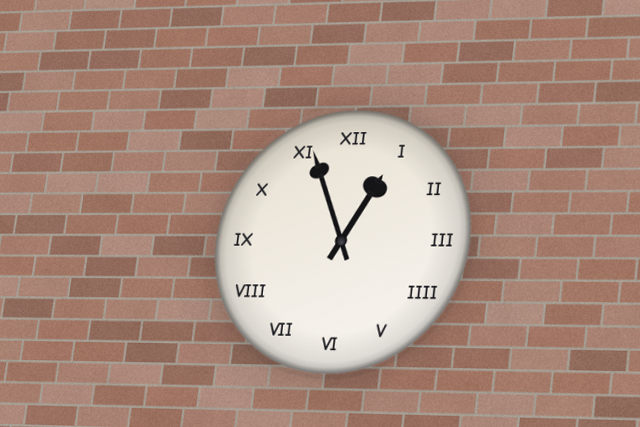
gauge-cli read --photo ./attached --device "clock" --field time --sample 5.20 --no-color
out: 12.56
